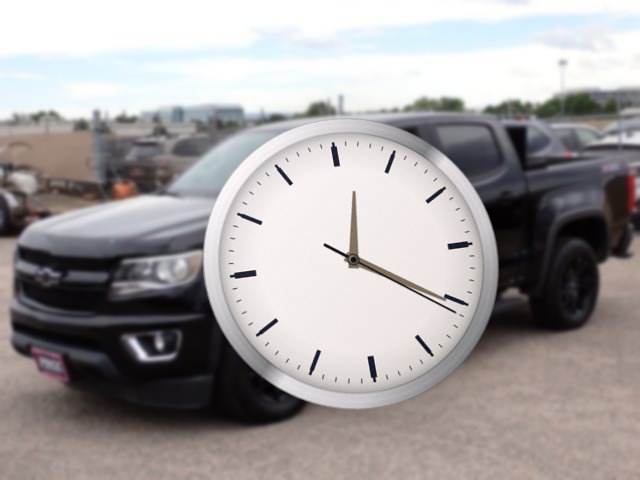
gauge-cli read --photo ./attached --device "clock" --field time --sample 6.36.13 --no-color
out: 12.20.21
